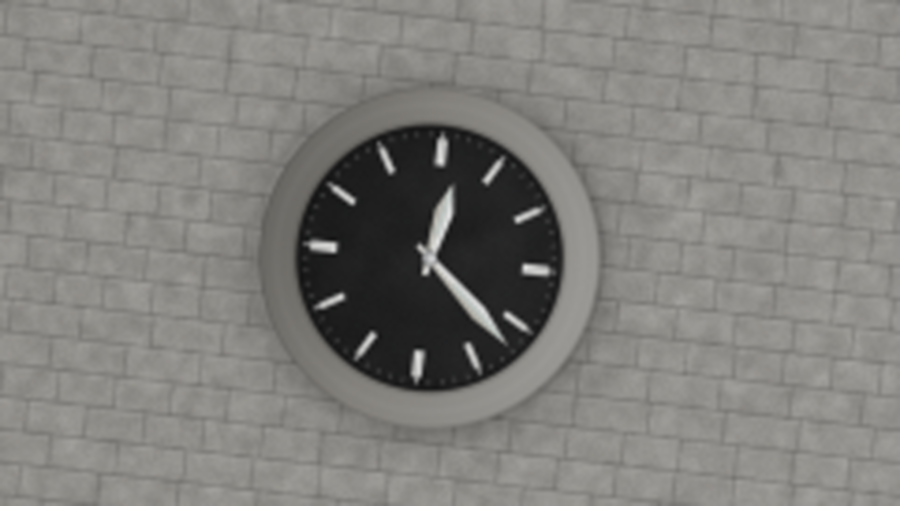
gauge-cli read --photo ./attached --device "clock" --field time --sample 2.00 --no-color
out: 12.22
